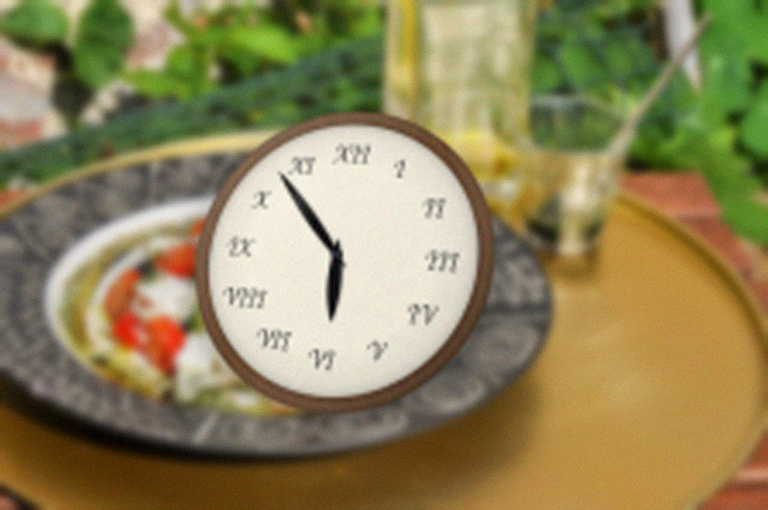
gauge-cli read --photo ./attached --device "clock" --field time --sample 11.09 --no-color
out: 5.53
